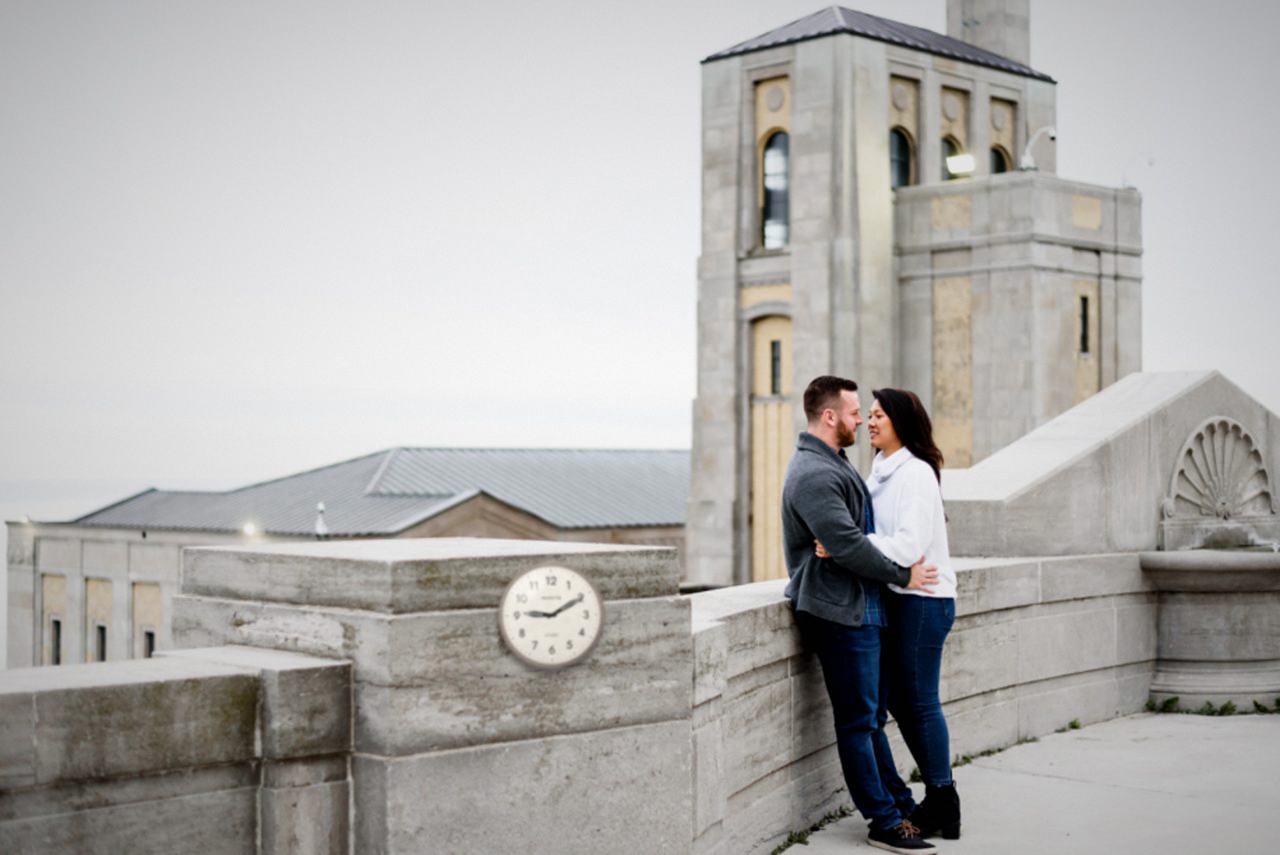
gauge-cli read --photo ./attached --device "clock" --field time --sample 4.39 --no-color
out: 9.10
